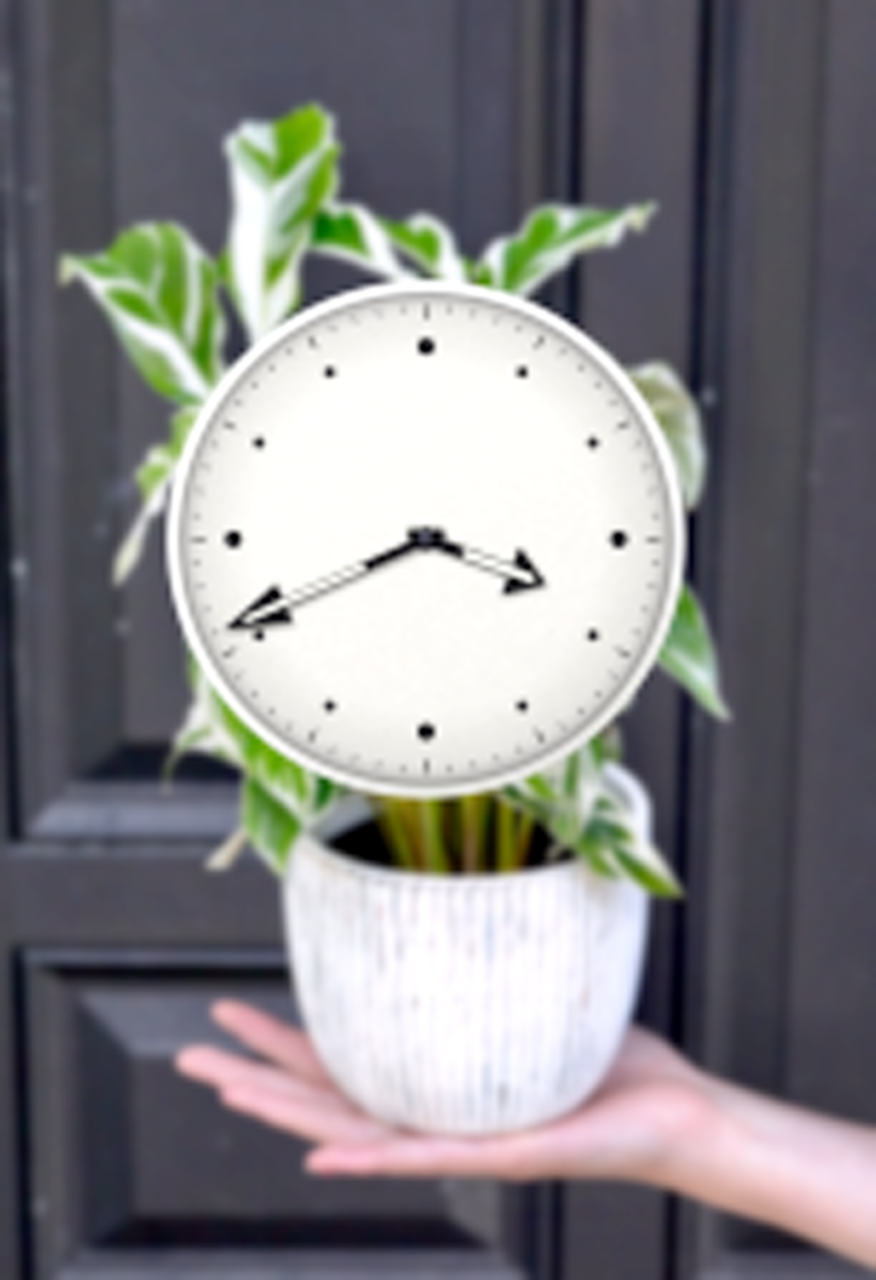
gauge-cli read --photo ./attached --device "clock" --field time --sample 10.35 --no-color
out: 3.41
